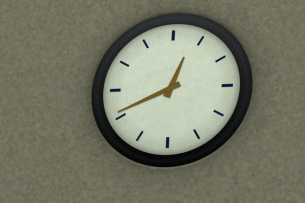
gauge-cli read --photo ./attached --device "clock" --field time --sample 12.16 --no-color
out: 12.41
